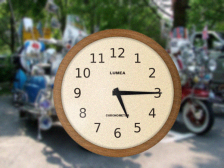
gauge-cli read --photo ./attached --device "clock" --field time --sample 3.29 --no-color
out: 5.15
